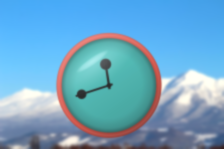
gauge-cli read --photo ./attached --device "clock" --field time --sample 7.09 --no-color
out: 11.42
